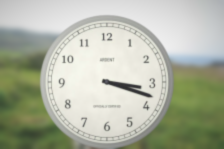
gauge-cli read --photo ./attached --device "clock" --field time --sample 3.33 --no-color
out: 3.18
